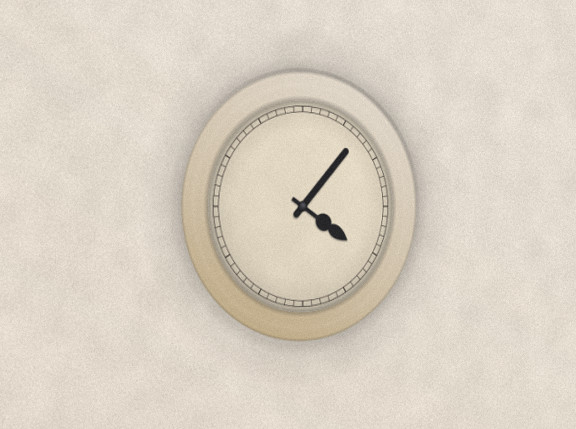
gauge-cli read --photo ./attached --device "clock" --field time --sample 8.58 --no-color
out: 4.07
